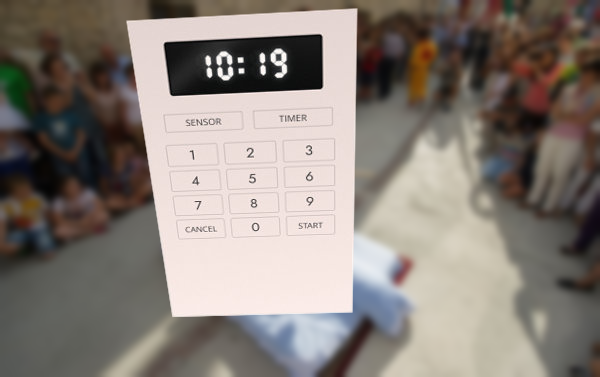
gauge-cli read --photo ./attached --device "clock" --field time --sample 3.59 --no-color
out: 10.19
